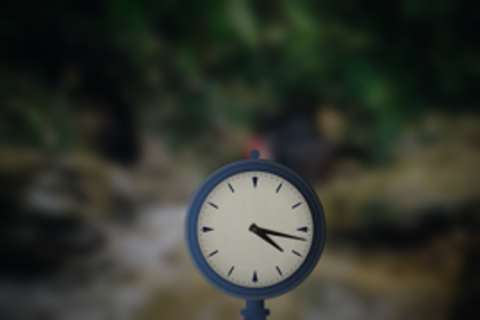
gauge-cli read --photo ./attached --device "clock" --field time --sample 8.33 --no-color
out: 4.17
